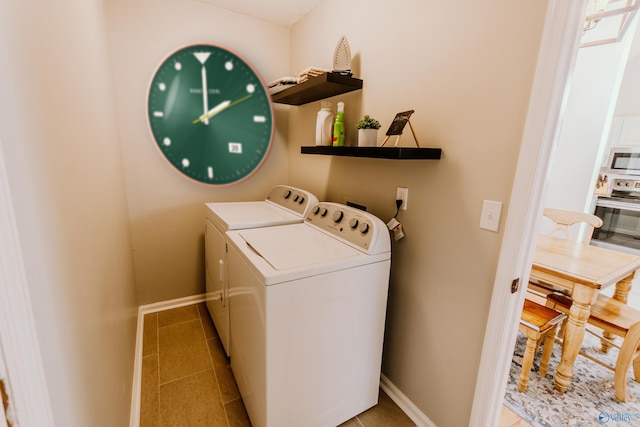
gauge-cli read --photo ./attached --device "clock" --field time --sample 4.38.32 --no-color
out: 2.00.11
